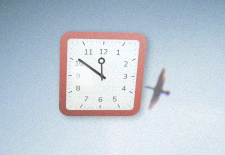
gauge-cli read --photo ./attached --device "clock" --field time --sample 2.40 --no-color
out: 11.51
